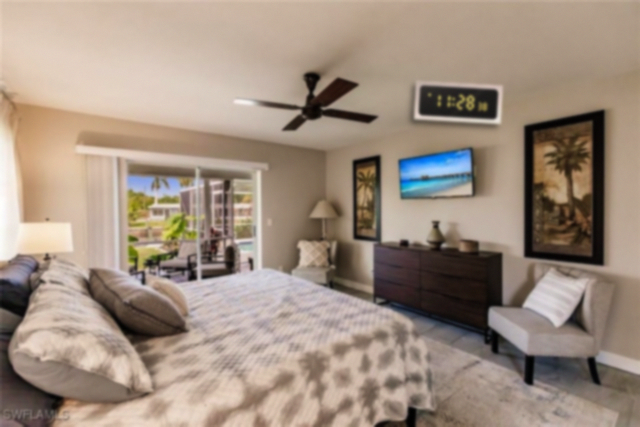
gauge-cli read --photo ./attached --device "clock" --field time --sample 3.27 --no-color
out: 11.28
